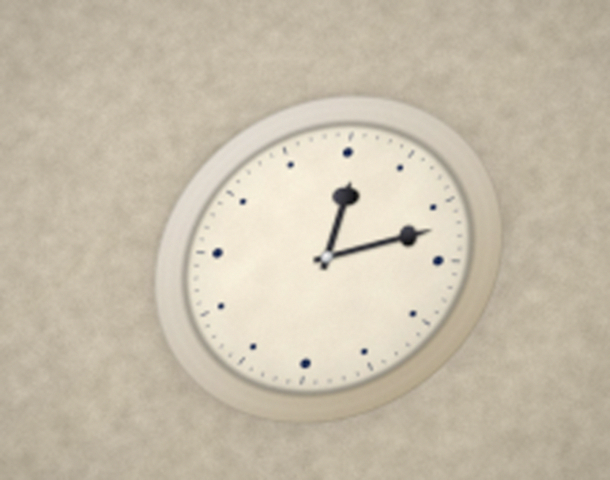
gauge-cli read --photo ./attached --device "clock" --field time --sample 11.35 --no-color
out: 12.12
